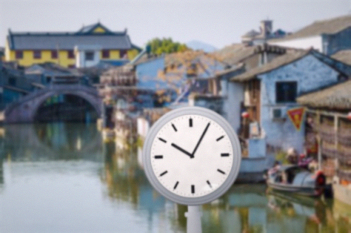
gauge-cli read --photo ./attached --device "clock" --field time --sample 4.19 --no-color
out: 10.05
